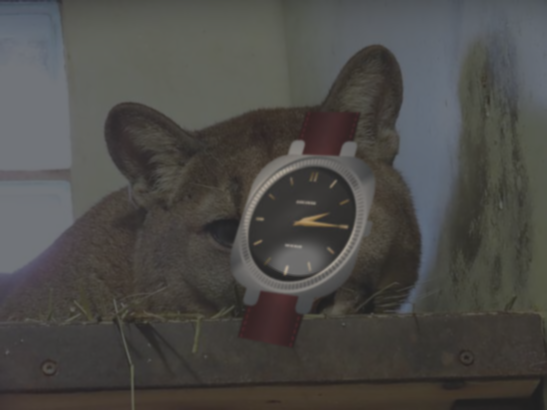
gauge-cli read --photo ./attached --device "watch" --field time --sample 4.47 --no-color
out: 2.15
